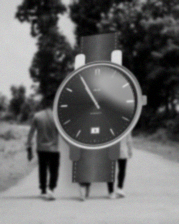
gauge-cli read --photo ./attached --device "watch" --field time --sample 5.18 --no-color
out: 10.55
